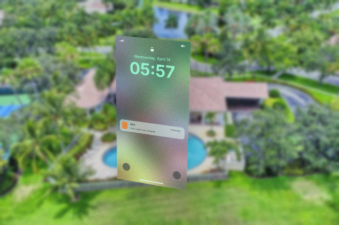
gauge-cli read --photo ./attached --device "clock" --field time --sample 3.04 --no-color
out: 5.57
